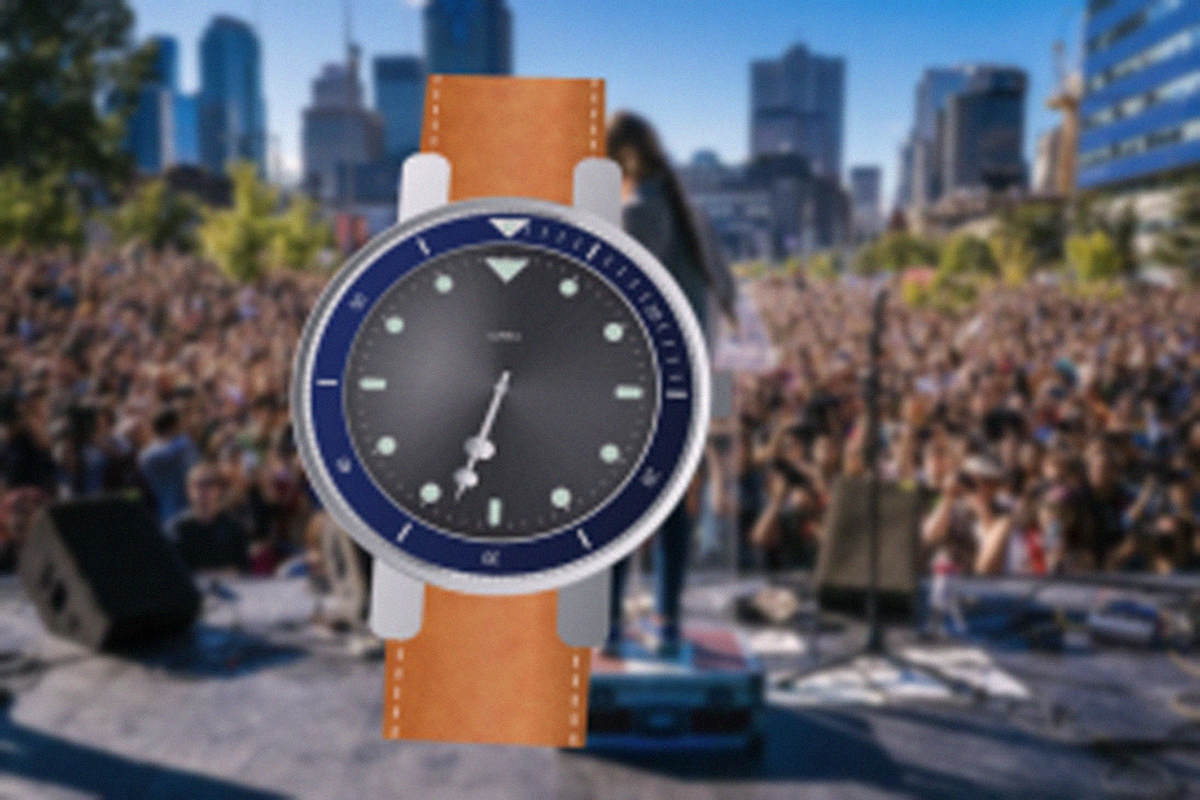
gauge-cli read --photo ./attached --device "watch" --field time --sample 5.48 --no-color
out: 6.33
